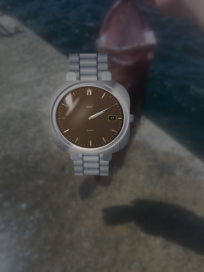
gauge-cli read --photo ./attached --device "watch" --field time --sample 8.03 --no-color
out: 2.10
